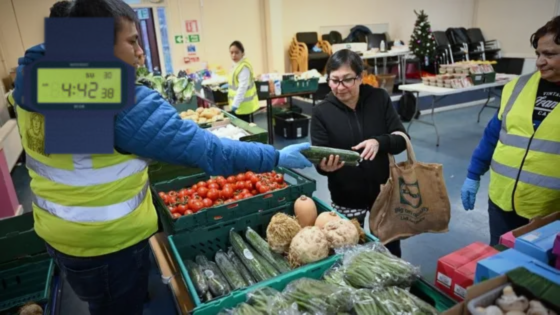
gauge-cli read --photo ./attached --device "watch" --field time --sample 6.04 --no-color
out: 4.42
